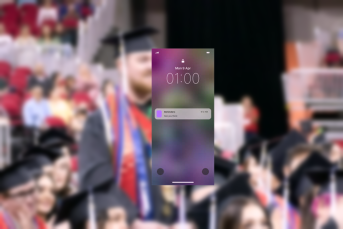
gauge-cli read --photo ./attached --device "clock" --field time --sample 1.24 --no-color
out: 1.00
